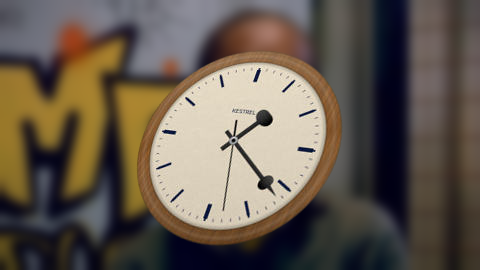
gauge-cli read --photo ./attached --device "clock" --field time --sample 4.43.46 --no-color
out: 1.21.28
